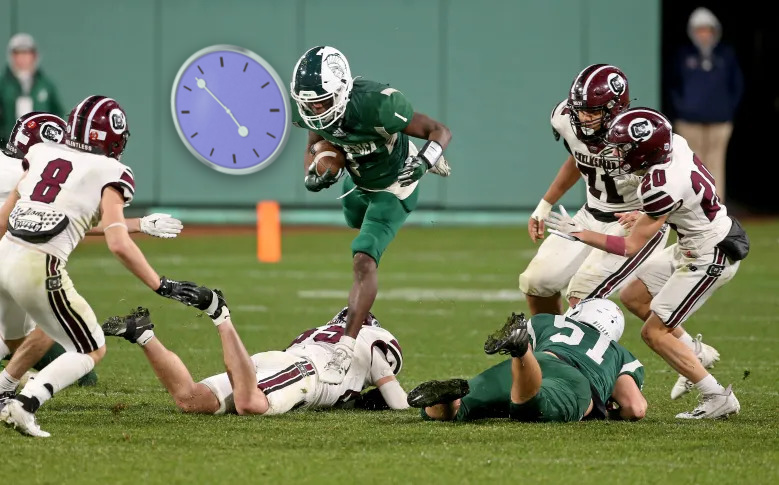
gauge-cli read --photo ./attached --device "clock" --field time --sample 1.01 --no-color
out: 4.53
